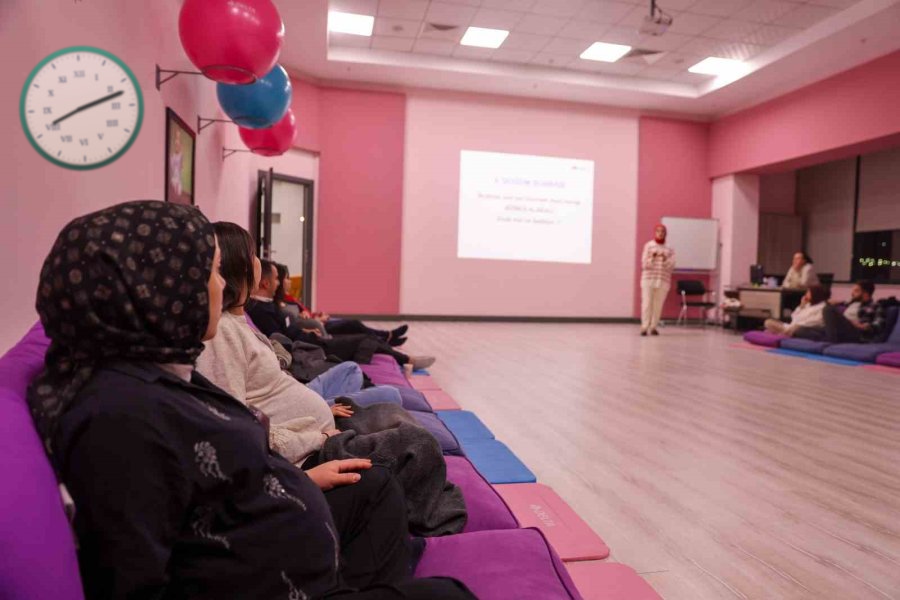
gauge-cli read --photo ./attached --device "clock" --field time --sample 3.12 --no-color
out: 8.12
